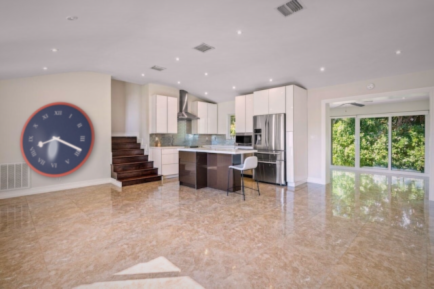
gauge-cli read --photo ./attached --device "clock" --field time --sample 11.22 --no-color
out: 8.19
